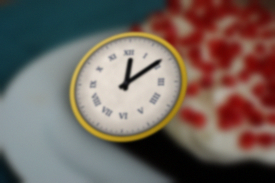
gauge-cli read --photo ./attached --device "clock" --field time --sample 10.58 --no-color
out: 12.09
